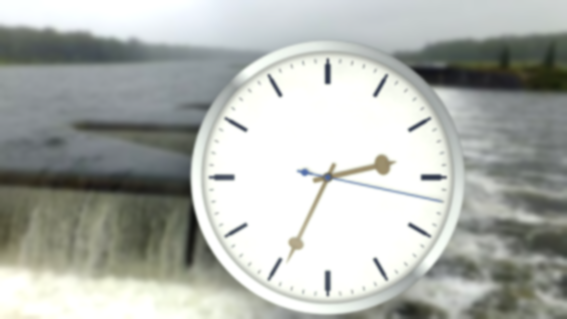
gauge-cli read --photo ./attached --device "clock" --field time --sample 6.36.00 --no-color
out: 2.34.17
